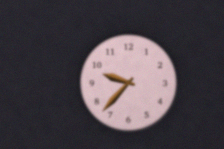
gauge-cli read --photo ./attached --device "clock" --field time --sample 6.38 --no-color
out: 9.37
